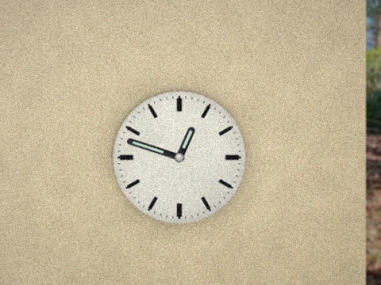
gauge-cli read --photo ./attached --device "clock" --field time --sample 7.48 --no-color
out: 12.48
